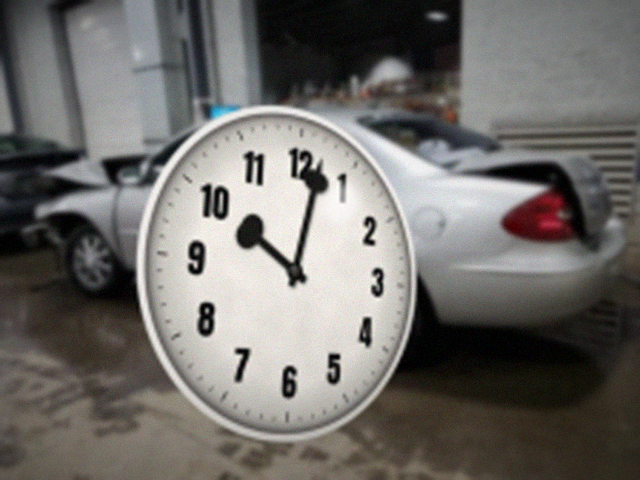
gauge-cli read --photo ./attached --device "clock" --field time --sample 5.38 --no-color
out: 10.02
